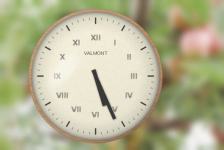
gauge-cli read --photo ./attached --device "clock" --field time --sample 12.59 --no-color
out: 5.26
